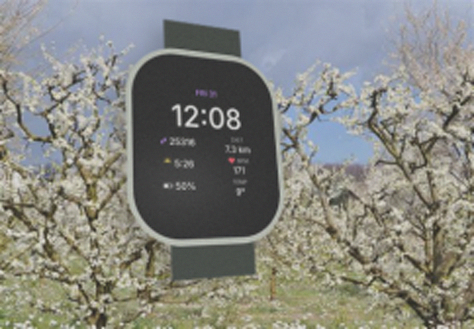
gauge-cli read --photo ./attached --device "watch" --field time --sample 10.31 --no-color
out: 12.08
